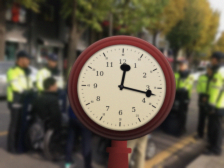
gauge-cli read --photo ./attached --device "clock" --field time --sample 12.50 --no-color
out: 12.17
